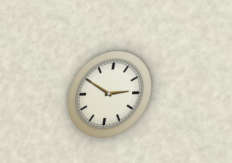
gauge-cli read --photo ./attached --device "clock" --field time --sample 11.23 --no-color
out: 2.50
